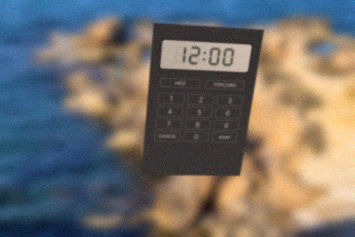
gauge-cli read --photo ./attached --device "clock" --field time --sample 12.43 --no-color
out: 12.00
